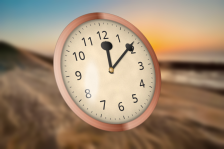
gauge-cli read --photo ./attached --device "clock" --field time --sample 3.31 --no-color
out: 12.09
